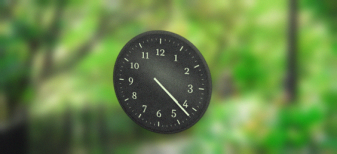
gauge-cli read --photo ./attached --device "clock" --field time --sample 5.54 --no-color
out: 4.22
